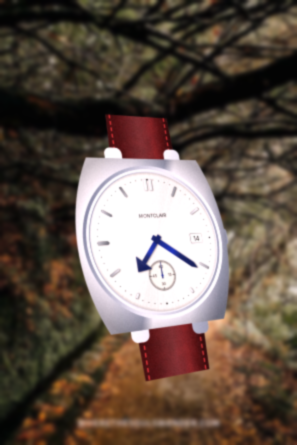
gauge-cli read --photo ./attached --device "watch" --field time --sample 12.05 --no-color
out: 7.21
